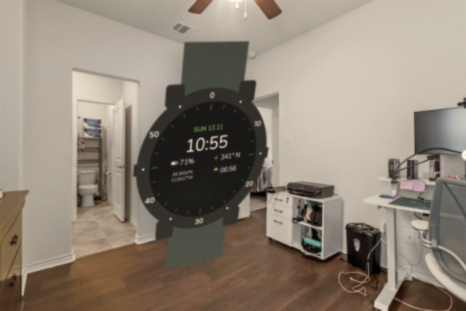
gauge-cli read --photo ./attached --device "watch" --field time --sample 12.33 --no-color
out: 10.55
